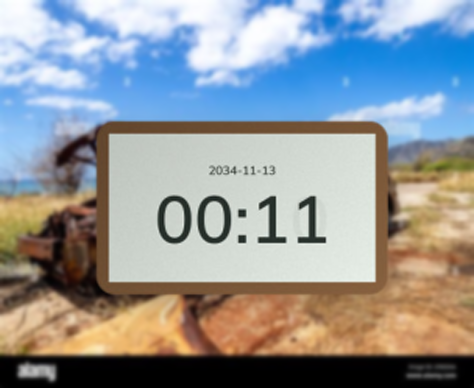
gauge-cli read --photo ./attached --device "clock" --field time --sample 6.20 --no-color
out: 0.11
